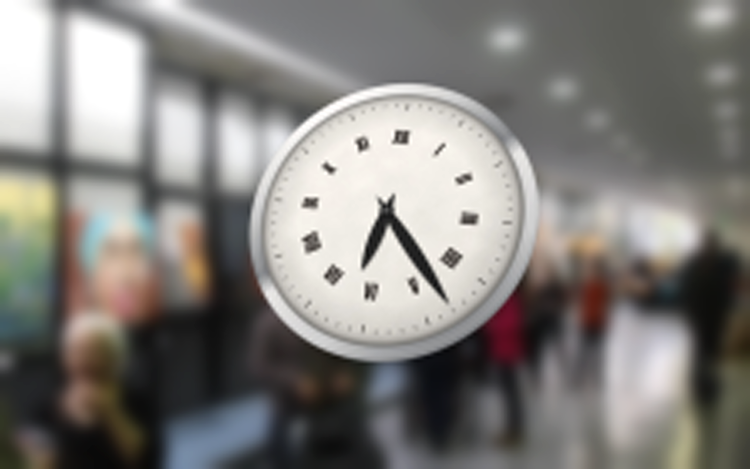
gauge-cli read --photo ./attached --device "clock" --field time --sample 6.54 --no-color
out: 6.23
